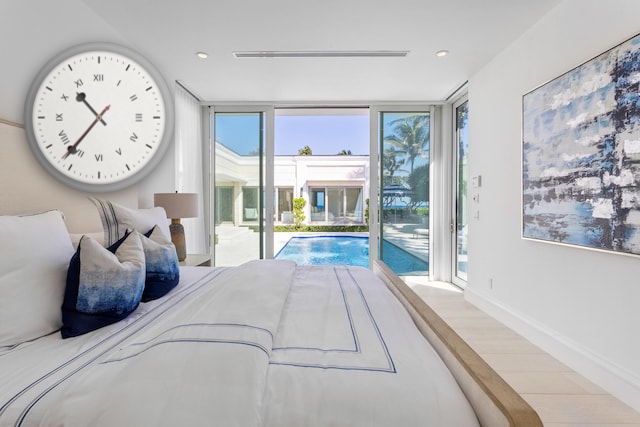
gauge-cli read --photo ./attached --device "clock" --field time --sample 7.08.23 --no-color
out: 10.36.37
